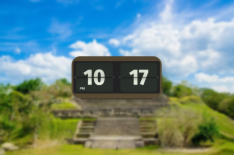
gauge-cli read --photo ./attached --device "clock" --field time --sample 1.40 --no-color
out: 10.17
